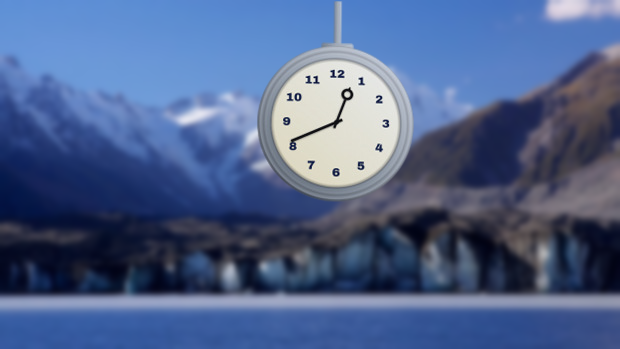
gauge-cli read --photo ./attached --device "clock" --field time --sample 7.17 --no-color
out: 12.41
